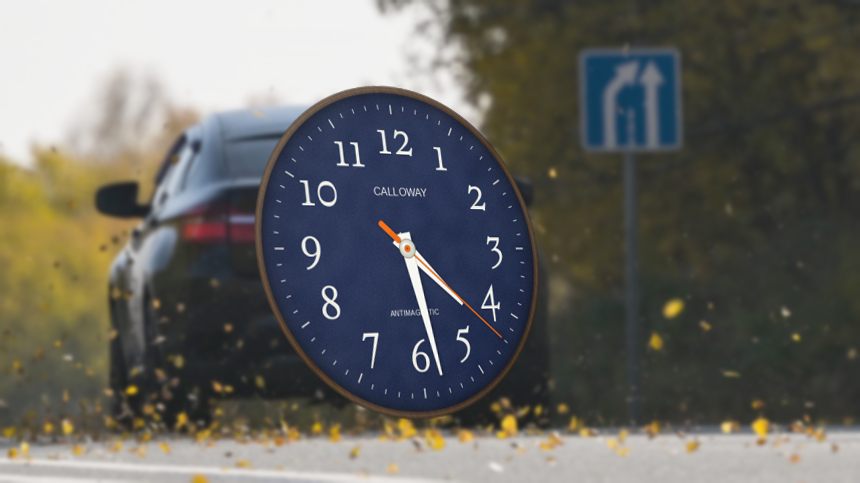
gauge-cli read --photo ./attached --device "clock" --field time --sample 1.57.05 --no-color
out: 4.28.22
